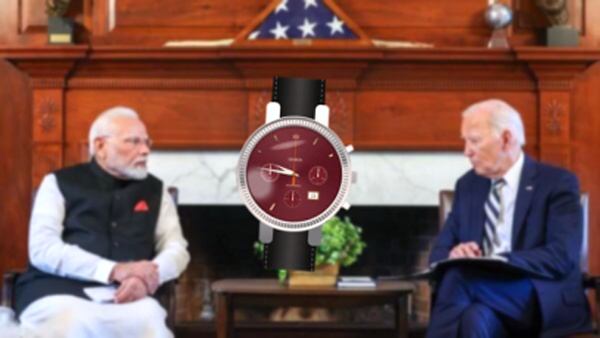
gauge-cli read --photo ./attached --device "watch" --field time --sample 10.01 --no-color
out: 9.46
